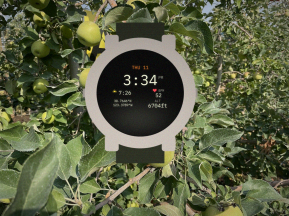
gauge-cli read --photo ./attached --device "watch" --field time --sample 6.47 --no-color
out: 3.34
